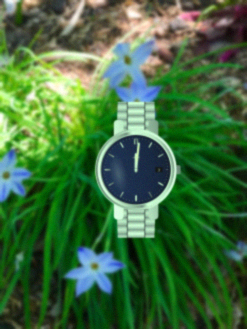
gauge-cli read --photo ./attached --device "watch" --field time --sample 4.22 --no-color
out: 12.01
